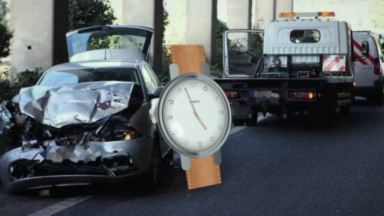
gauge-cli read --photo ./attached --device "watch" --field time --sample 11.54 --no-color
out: 4.57
